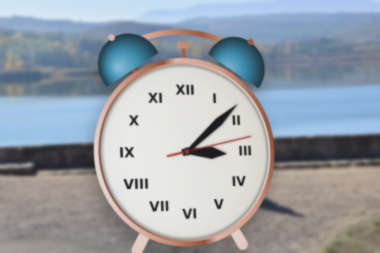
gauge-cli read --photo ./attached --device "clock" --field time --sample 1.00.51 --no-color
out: 3.08.13
